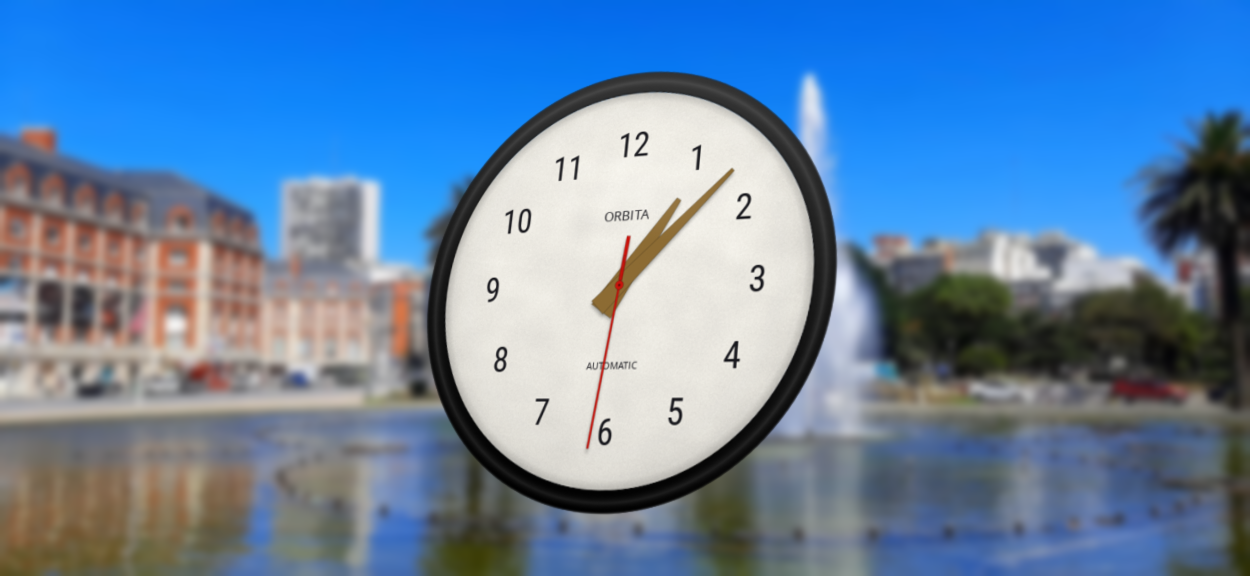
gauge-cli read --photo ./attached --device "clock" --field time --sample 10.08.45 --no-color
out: 1.07.31
